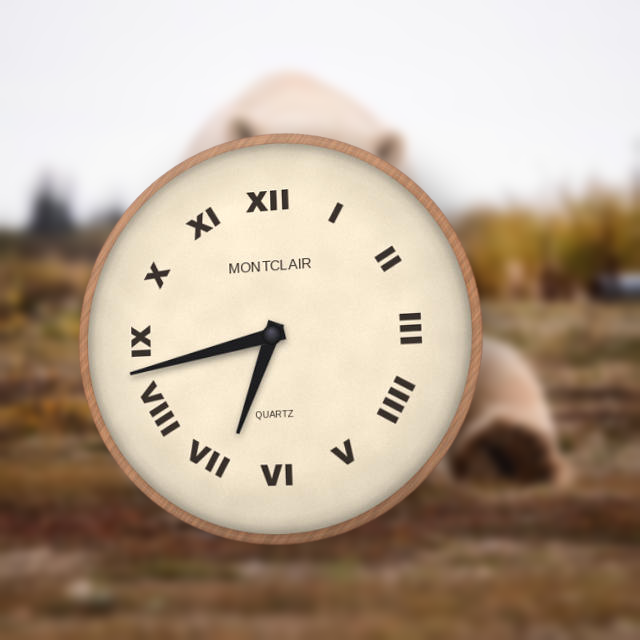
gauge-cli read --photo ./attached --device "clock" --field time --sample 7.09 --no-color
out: 6.43
